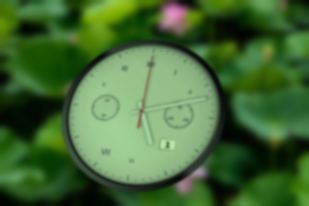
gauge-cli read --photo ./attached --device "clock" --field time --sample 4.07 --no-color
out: 5.12
